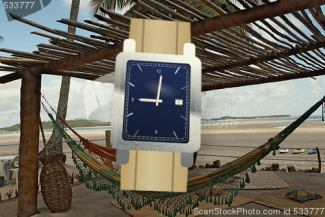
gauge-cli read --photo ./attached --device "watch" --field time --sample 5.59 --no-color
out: 9.01
